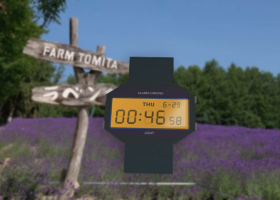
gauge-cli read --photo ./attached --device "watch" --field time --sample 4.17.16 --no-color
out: 0.46.58
